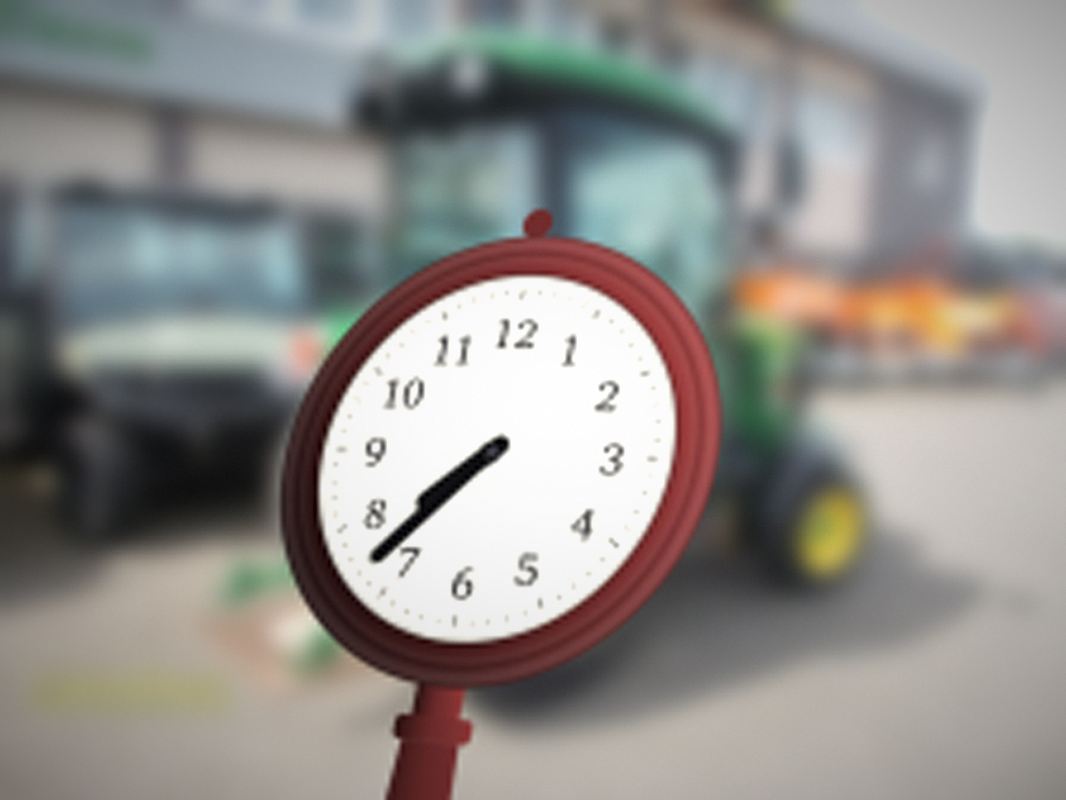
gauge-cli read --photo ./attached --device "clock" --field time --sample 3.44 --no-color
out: 7.37
